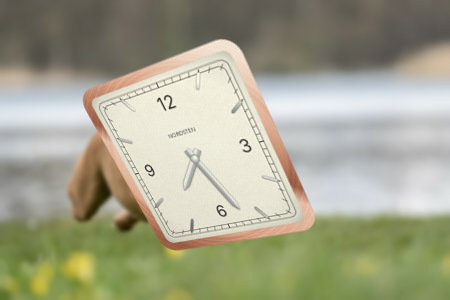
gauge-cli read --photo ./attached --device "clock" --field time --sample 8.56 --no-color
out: 7.27
